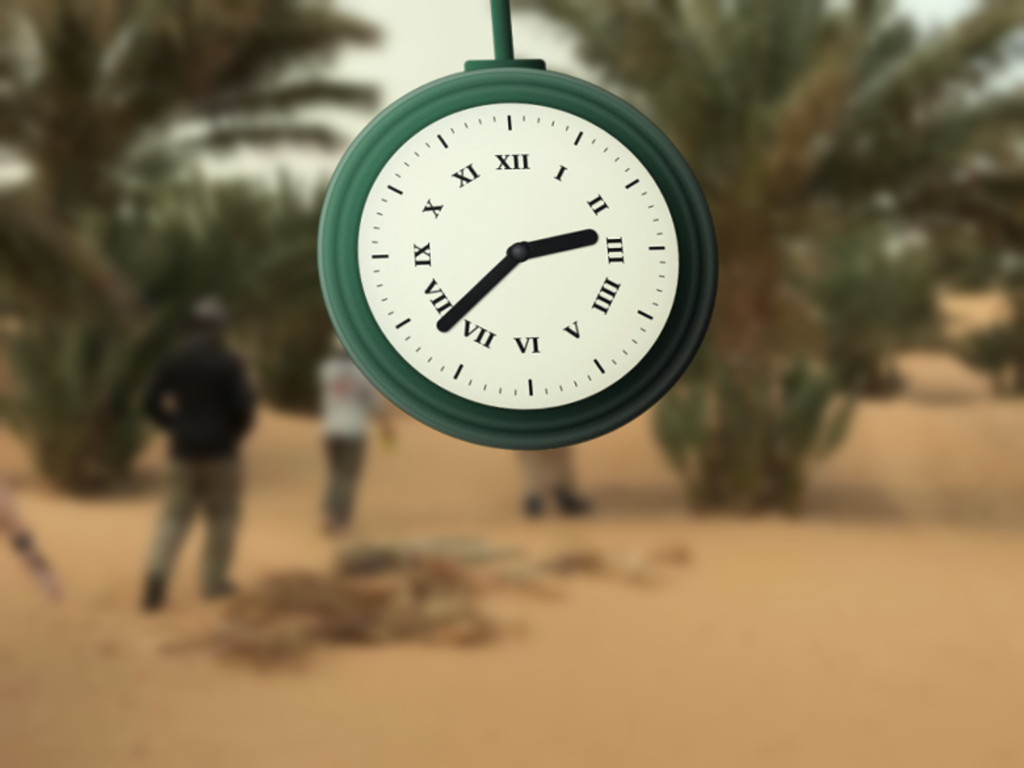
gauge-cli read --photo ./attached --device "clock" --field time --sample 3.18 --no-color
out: 2.38
